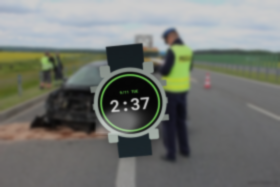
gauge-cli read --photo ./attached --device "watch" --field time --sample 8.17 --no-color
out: 2.37
